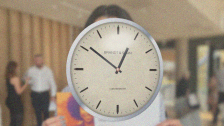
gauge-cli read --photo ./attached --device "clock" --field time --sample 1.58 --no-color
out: 12.51
